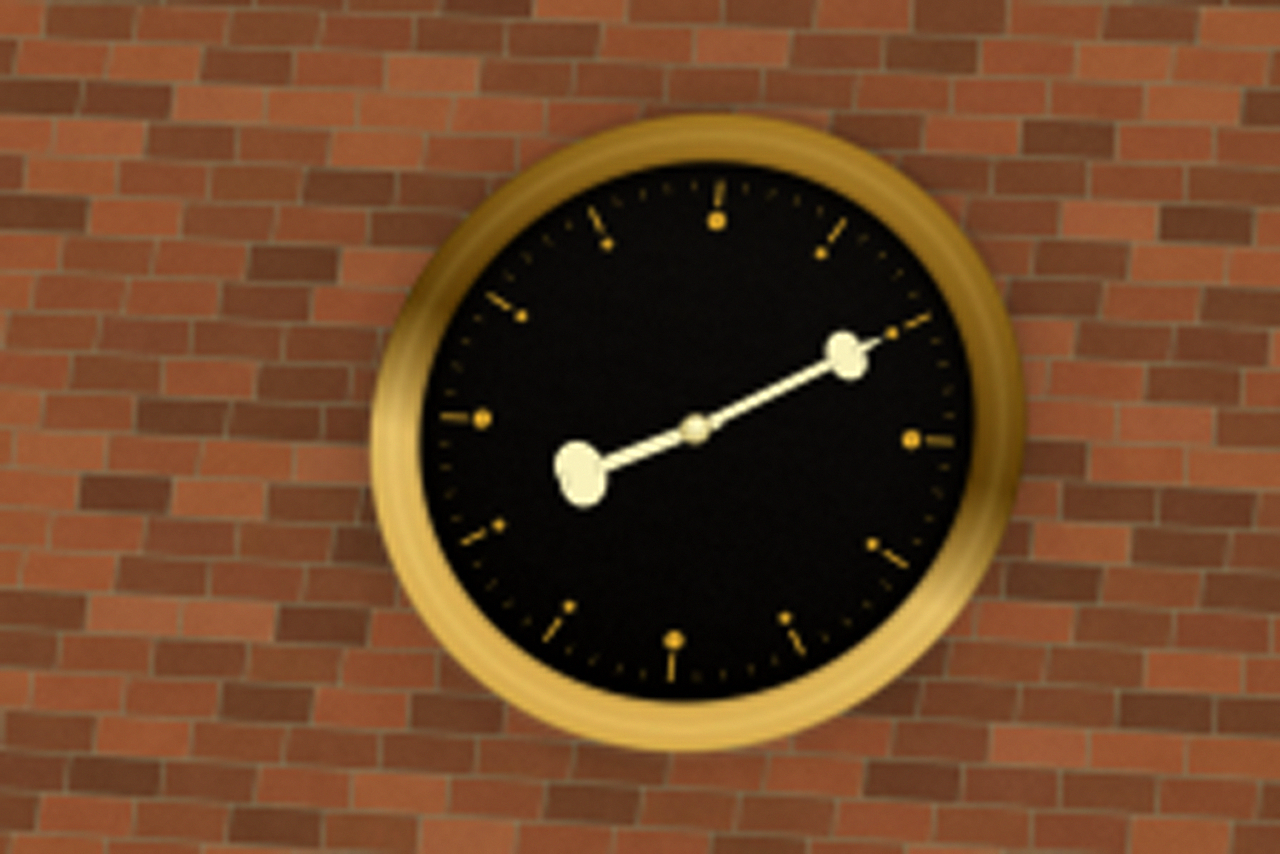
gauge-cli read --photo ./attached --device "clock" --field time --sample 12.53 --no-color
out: 8.10
